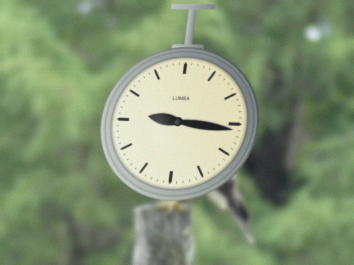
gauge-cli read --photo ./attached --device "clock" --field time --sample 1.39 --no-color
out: 9.16
